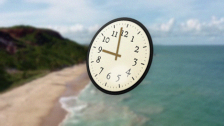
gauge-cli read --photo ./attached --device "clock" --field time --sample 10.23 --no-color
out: 8.58
